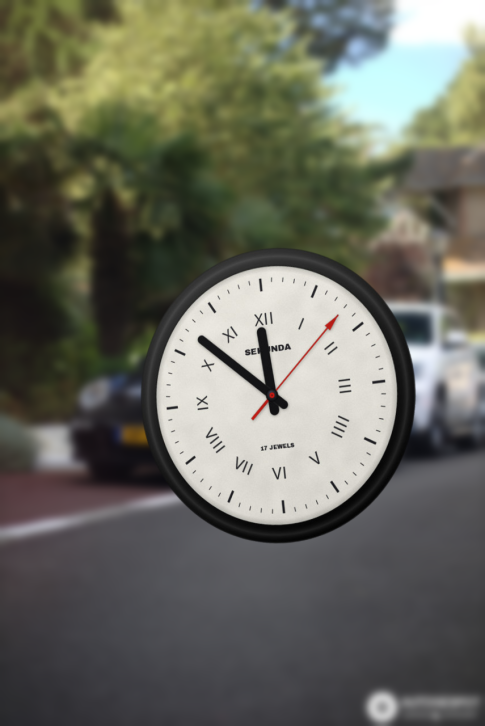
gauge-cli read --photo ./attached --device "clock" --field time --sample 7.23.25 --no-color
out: 11.52.08
